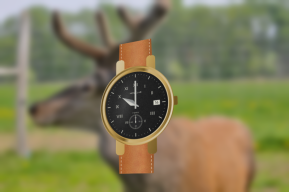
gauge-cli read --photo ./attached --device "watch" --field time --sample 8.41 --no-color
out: 10.00
